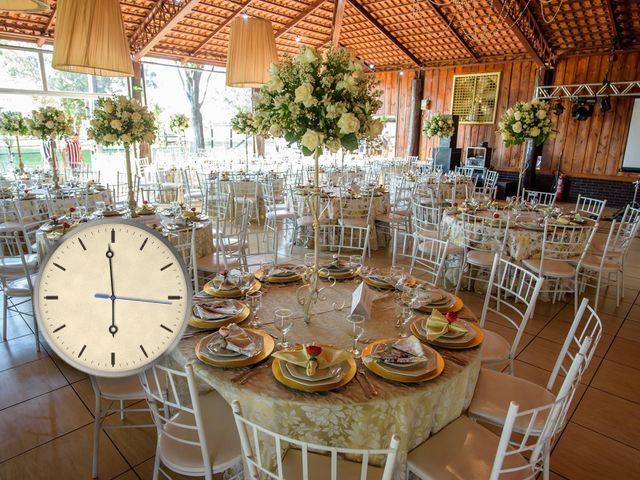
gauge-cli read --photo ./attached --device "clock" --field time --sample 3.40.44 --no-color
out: 5.59.16
